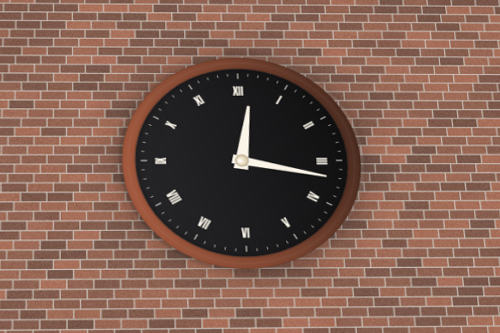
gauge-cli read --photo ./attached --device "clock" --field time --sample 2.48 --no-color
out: 12.17
